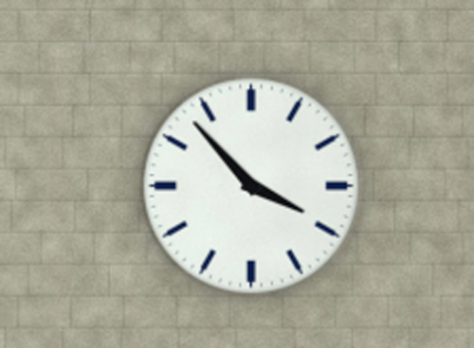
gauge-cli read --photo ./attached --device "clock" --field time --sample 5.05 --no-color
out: 3.53
